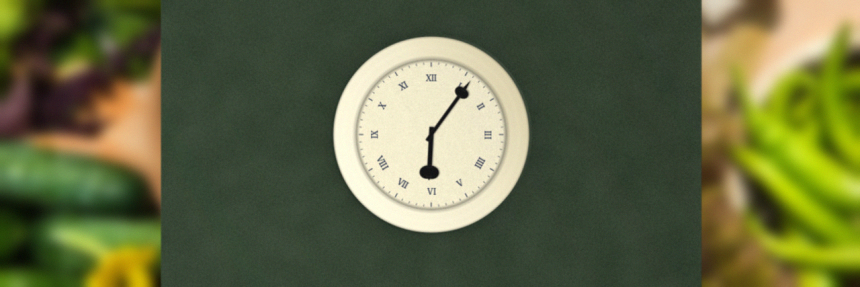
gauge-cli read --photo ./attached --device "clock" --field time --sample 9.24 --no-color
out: 6.06
